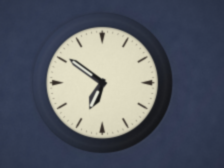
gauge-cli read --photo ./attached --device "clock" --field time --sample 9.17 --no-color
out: 6.51
